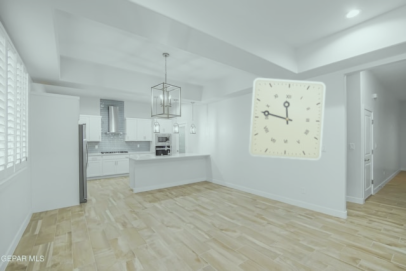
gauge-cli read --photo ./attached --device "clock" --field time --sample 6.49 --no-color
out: 11.47
